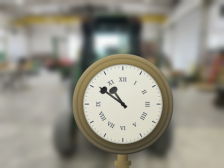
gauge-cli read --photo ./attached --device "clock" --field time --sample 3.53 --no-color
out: 10.51
